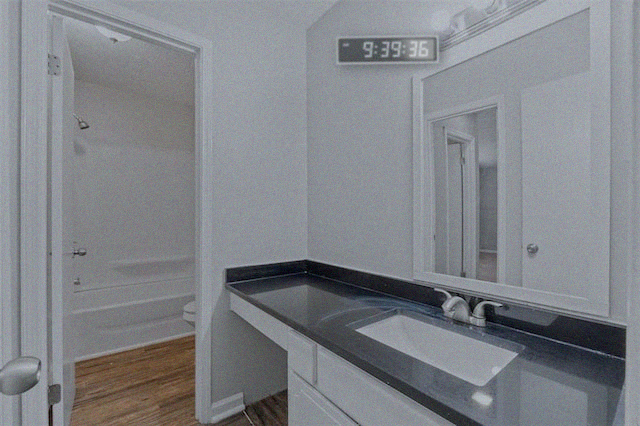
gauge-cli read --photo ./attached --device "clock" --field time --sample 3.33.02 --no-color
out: 9.39.36
